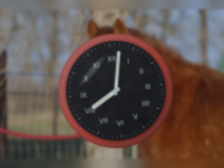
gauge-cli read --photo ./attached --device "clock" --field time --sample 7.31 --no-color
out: 8.02
